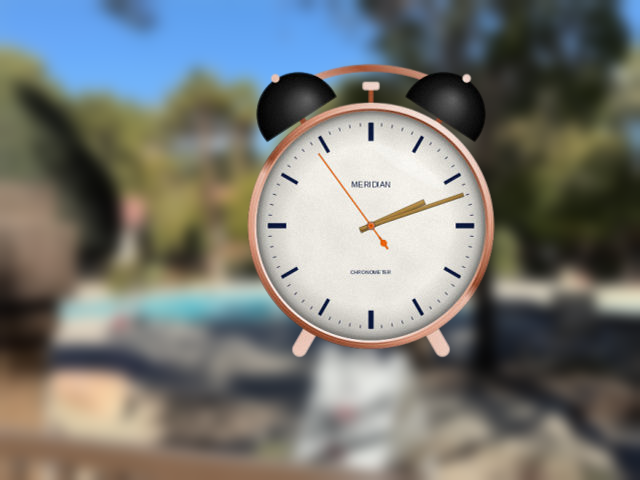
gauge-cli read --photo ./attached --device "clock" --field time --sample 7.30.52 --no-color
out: 2.11.54
